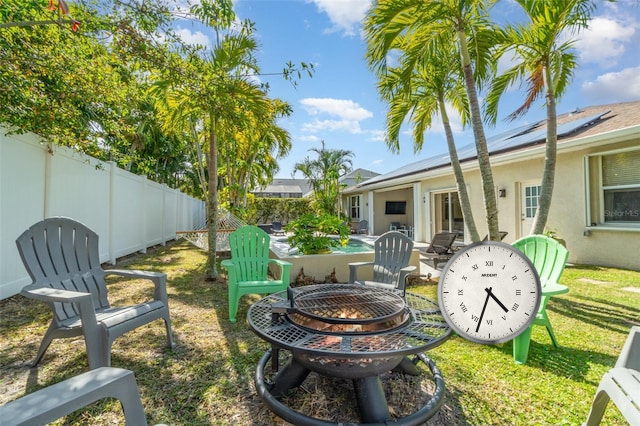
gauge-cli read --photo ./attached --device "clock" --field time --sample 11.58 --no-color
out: 4.33
